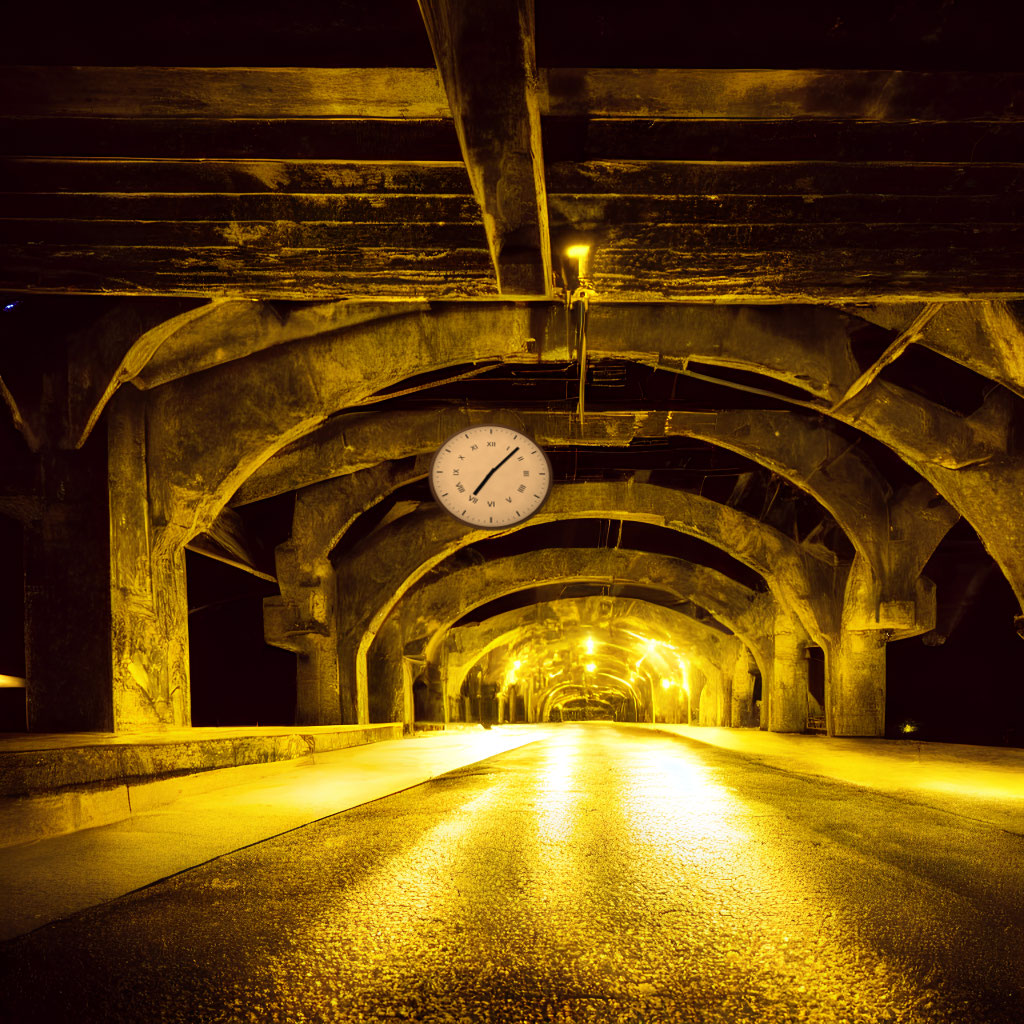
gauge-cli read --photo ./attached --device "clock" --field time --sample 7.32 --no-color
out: 7.07
